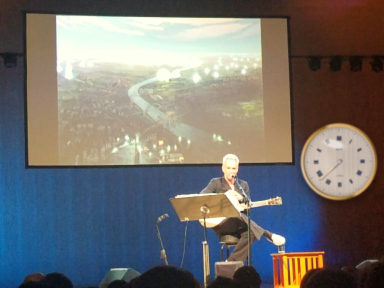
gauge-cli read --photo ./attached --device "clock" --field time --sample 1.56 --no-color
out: 7.38
